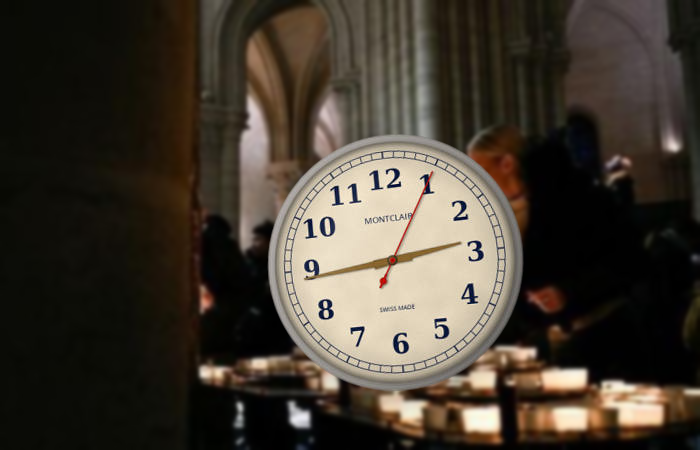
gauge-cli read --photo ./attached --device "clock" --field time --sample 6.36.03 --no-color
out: 2.44.05
